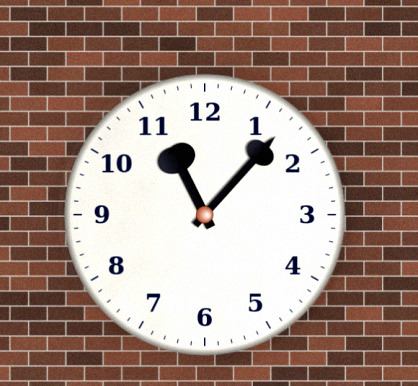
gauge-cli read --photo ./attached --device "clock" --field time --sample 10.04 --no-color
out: 11.07
